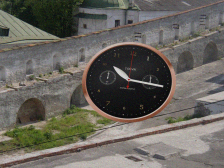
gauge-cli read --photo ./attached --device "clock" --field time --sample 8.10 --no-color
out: 10.16
